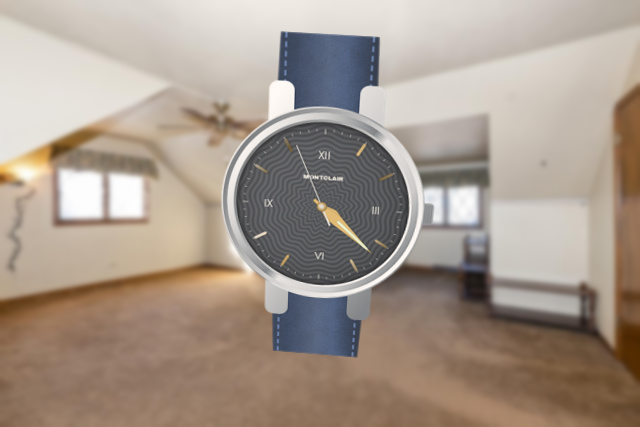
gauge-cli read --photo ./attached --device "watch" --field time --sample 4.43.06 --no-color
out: 4.21.56
